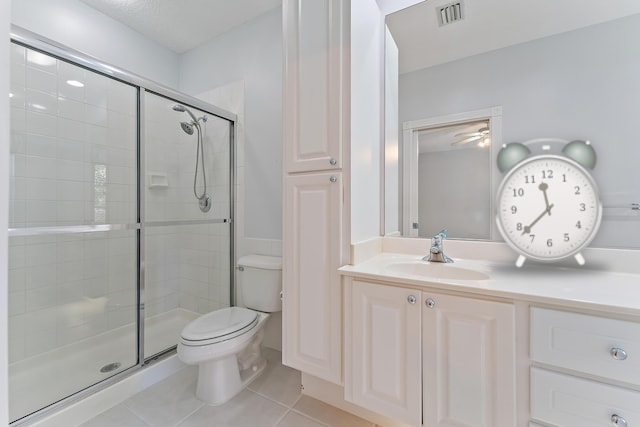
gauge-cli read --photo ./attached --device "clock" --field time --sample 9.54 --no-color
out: 11.38
